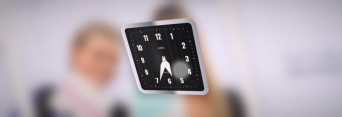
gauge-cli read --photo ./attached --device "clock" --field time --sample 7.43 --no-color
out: 5.34
